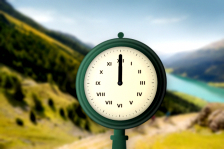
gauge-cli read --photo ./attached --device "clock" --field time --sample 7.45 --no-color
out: 12.00
